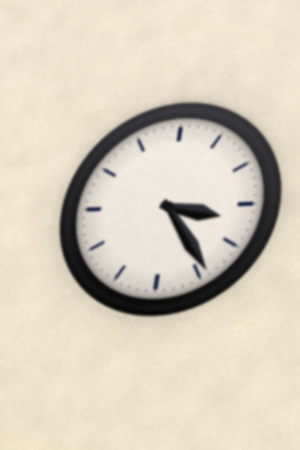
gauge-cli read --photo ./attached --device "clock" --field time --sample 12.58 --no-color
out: 3.24
